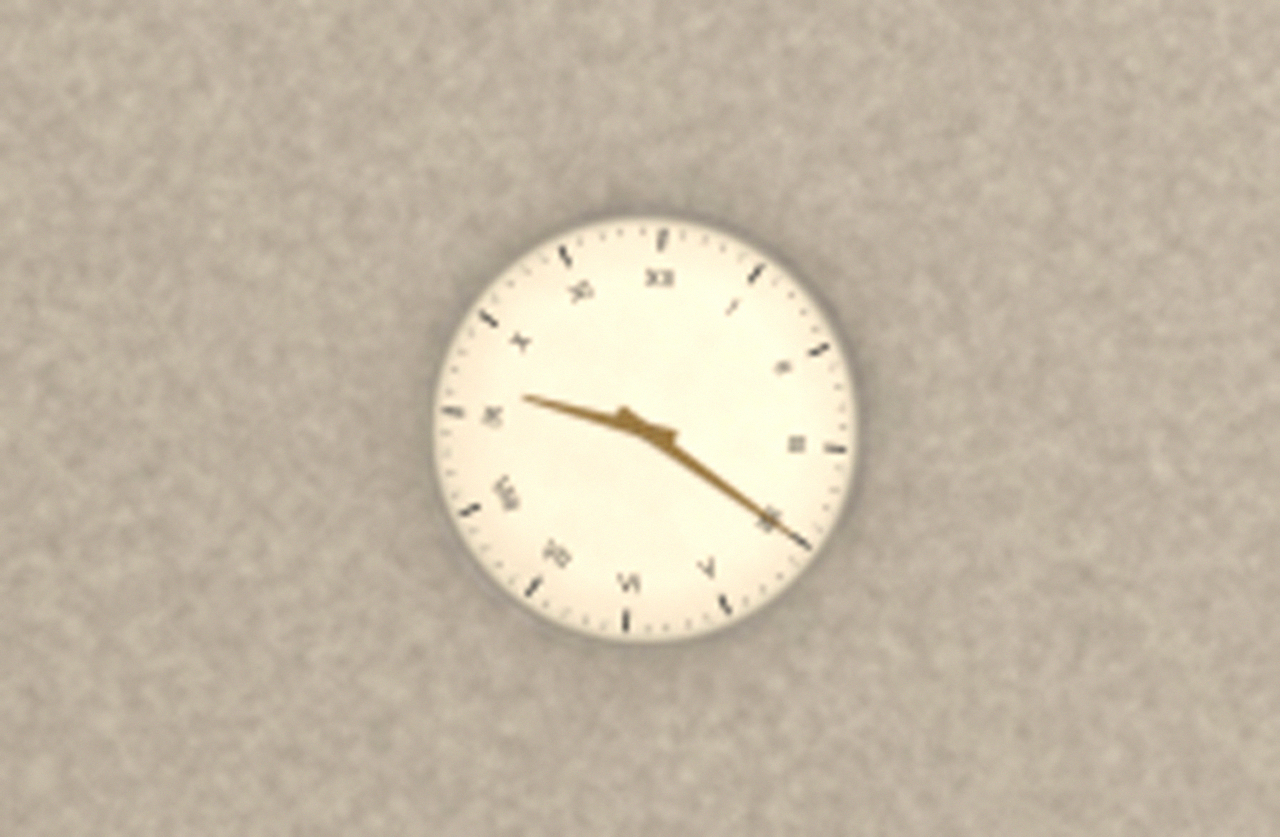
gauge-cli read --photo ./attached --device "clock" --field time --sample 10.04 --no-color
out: 9.20
